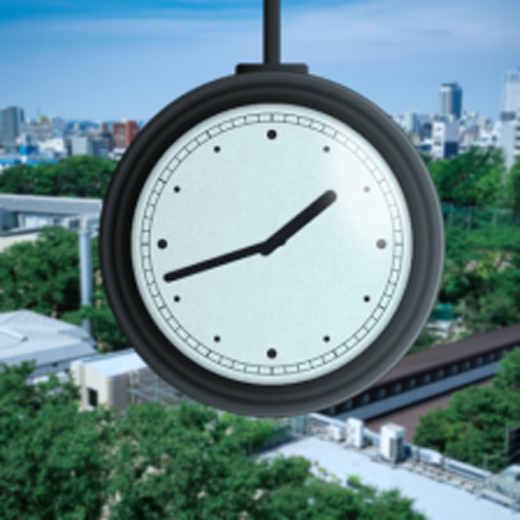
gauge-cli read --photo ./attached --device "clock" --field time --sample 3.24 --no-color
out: 1.42
